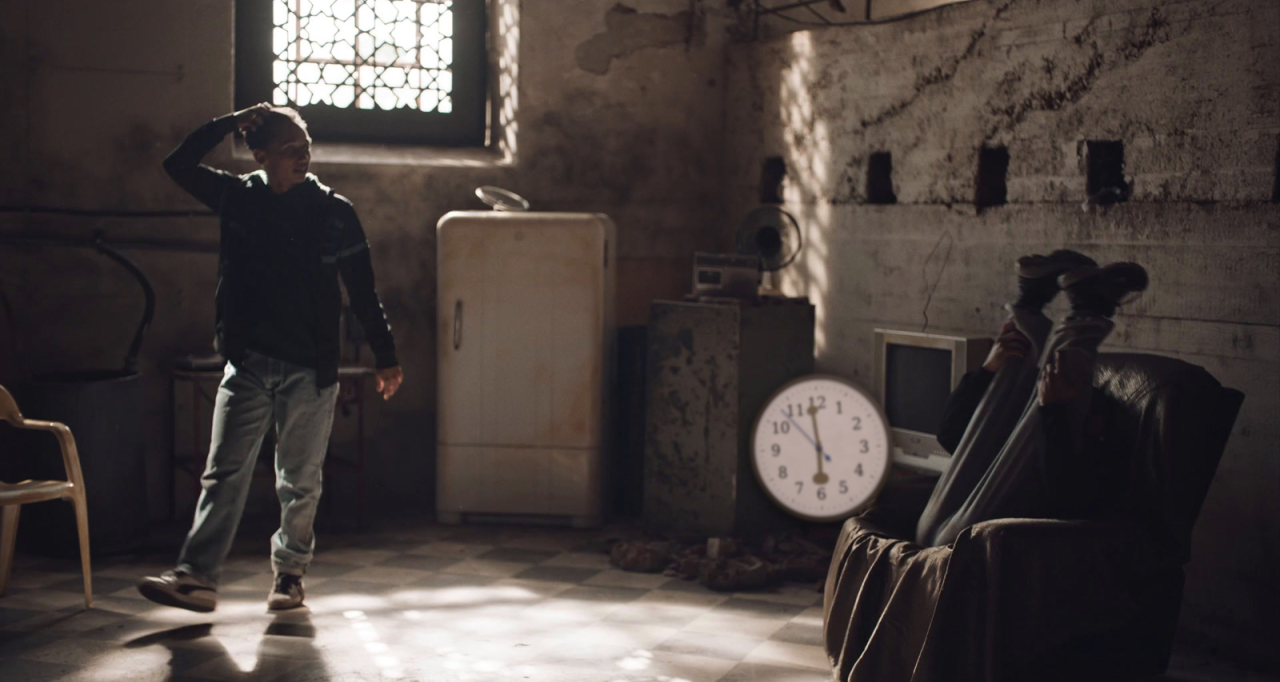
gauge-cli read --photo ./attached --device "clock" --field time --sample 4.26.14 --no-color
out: 5.58.53
